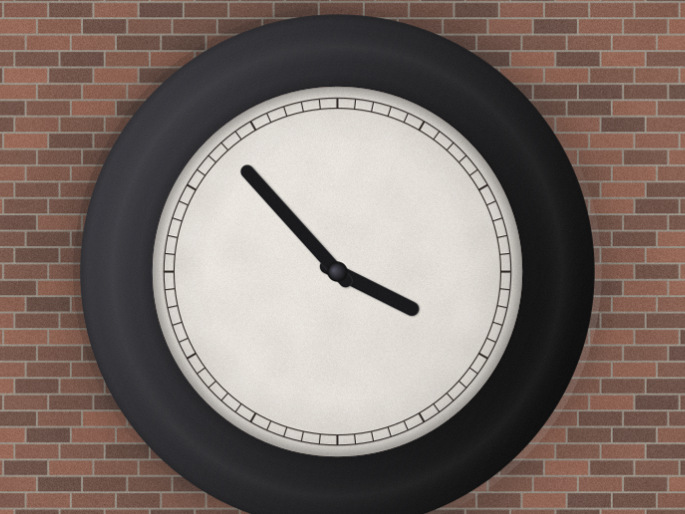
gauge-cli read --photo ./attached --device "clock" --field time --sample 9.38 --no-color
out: 3.53
